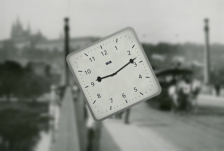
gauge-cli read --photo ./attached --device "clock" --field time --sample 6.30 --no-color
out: 9.13
